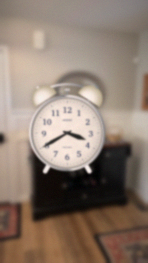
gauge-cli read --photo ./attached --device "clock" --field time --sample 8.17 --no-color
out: 3.40
